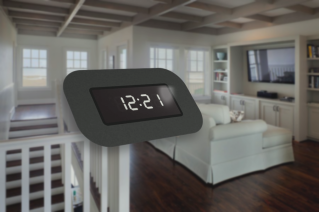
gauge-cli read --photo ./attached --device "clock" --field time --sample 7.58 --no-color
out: 12.21
